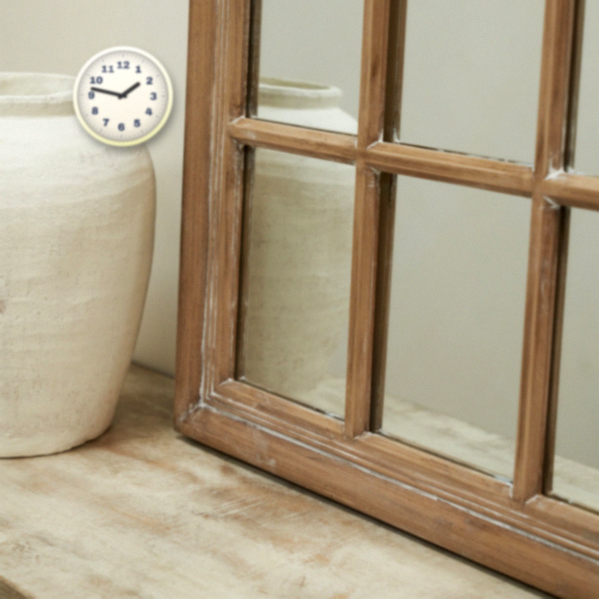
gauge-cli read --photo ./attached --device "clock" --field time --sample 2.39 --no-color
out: 1.47
